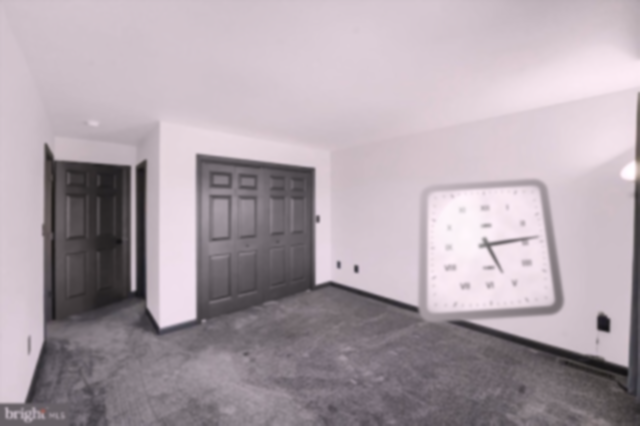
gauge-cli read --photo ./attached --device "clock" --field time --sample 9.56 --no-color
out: 5.14
